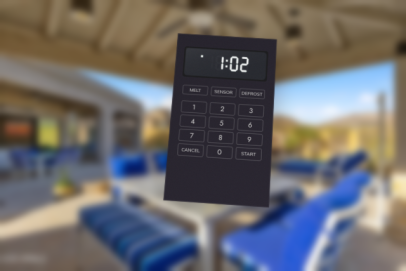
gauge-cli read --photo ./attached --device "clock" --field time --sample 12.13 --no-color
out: 1.02
